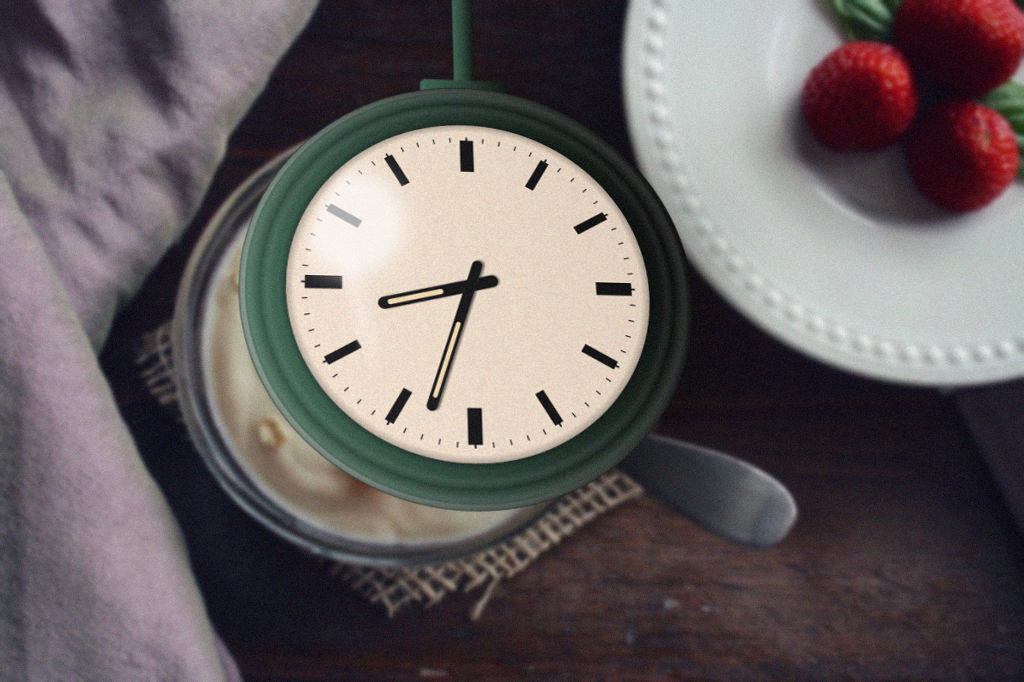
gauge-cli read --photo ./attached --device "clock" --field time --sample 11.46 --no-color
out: 8.33
